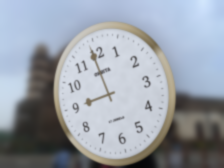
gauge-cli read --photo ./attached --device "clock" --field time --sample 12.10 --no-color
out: 8.59
